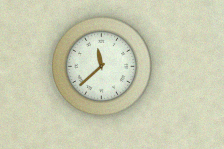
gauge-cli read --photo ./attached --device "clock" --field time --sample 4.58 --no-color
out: 11.38
